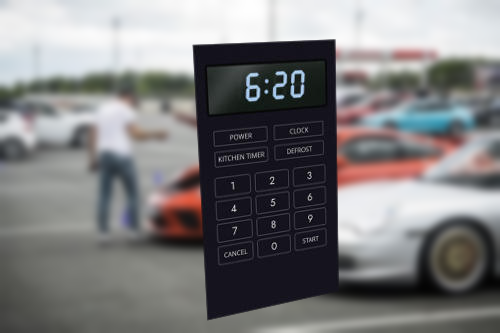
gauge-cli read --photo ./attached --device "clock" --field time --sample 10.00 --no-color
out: 6.20
